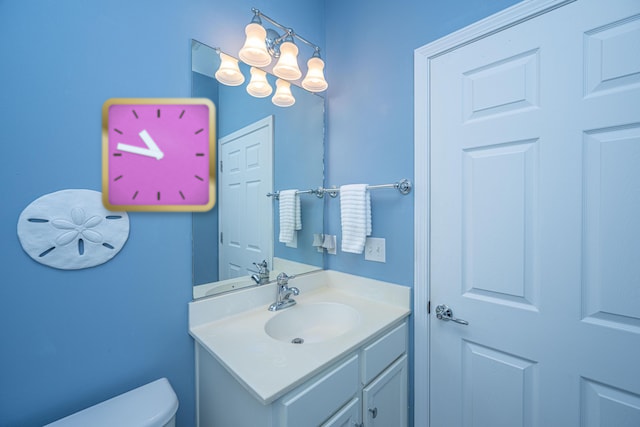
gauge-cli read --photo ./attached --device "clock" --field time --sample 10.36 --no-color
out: 10.47
